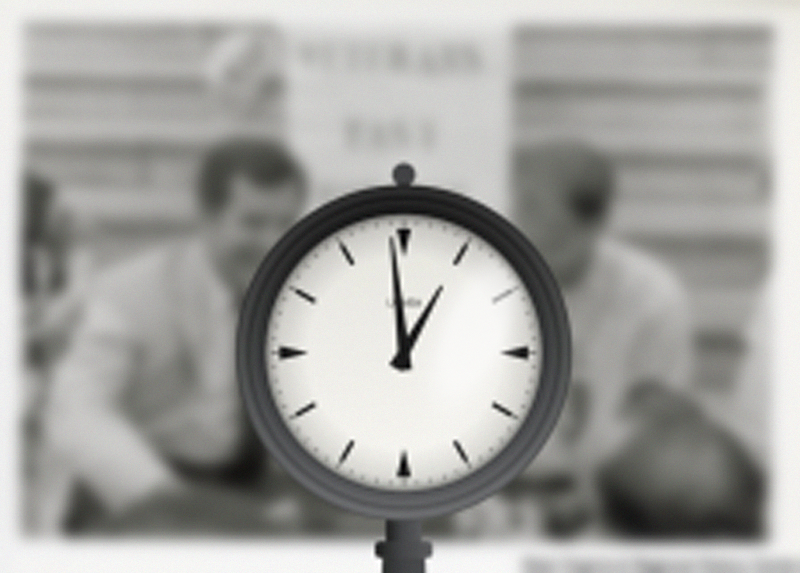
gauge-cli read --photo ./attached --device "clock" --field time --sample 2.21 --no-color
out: 12.59
